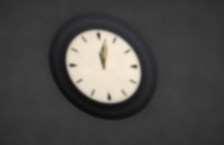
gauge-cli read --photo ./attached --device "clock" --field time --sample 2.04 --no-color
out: 12.02
